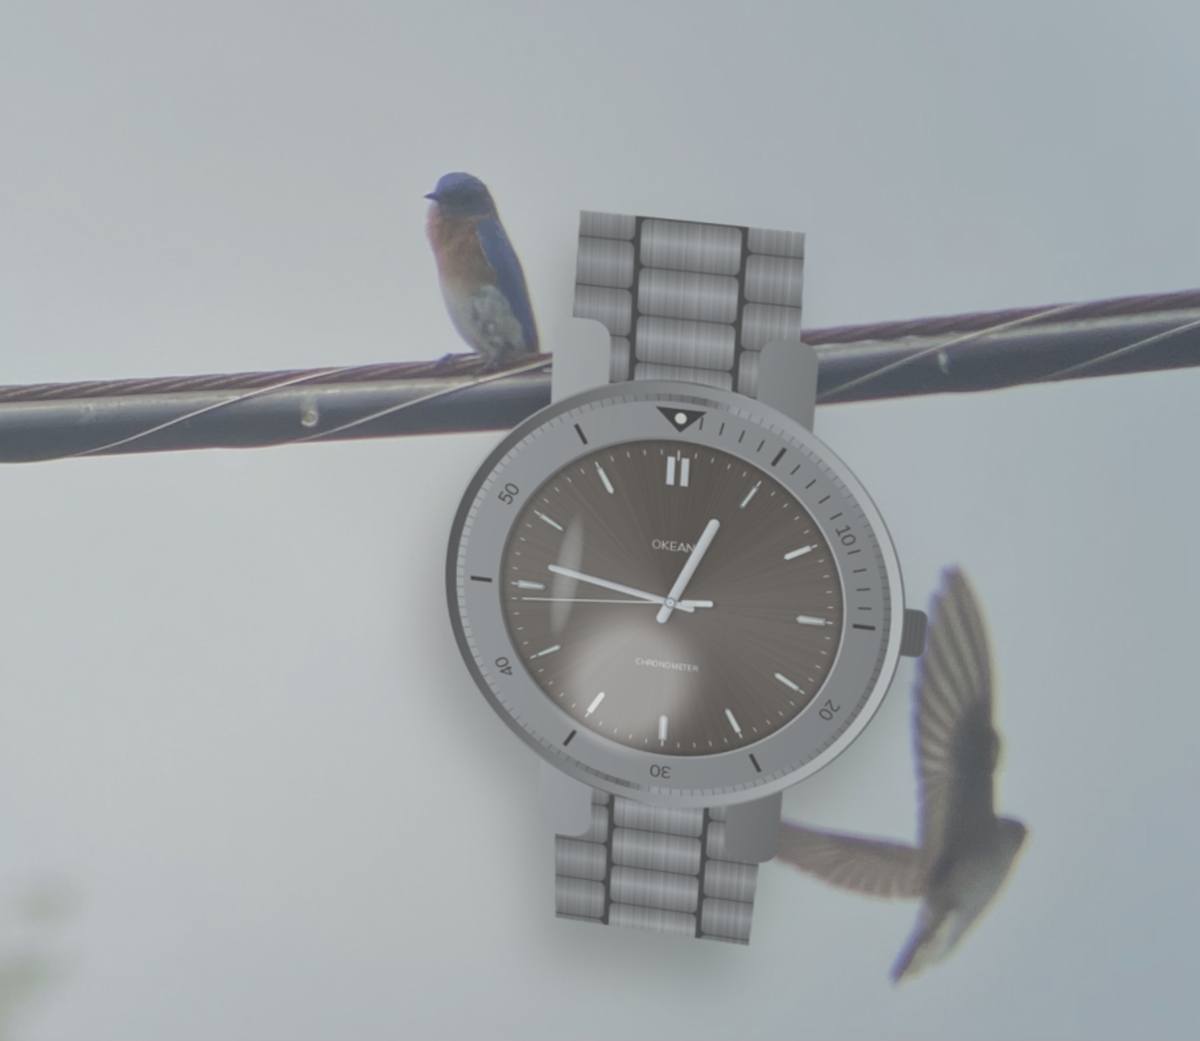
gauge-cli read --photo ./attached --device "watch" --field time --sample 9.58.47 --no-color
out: 12.46.44
